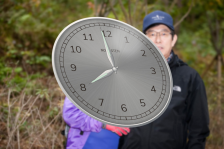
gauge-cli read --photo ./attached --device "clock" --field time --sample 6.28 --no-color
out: 7.59
